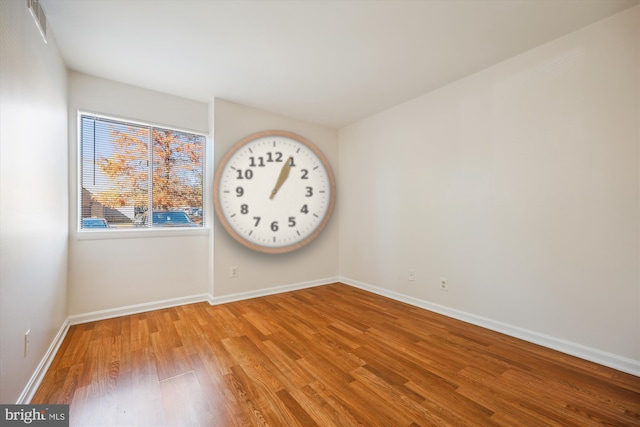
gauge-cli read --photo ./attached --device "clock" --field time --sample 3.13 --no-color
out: 1.04
